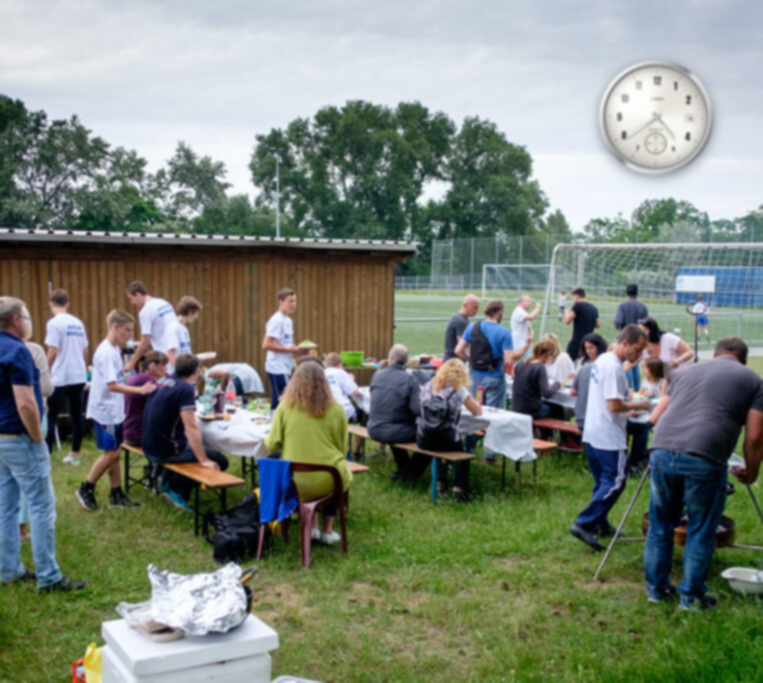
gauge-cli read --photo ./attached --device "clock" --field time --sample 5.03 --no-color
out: 4.39
